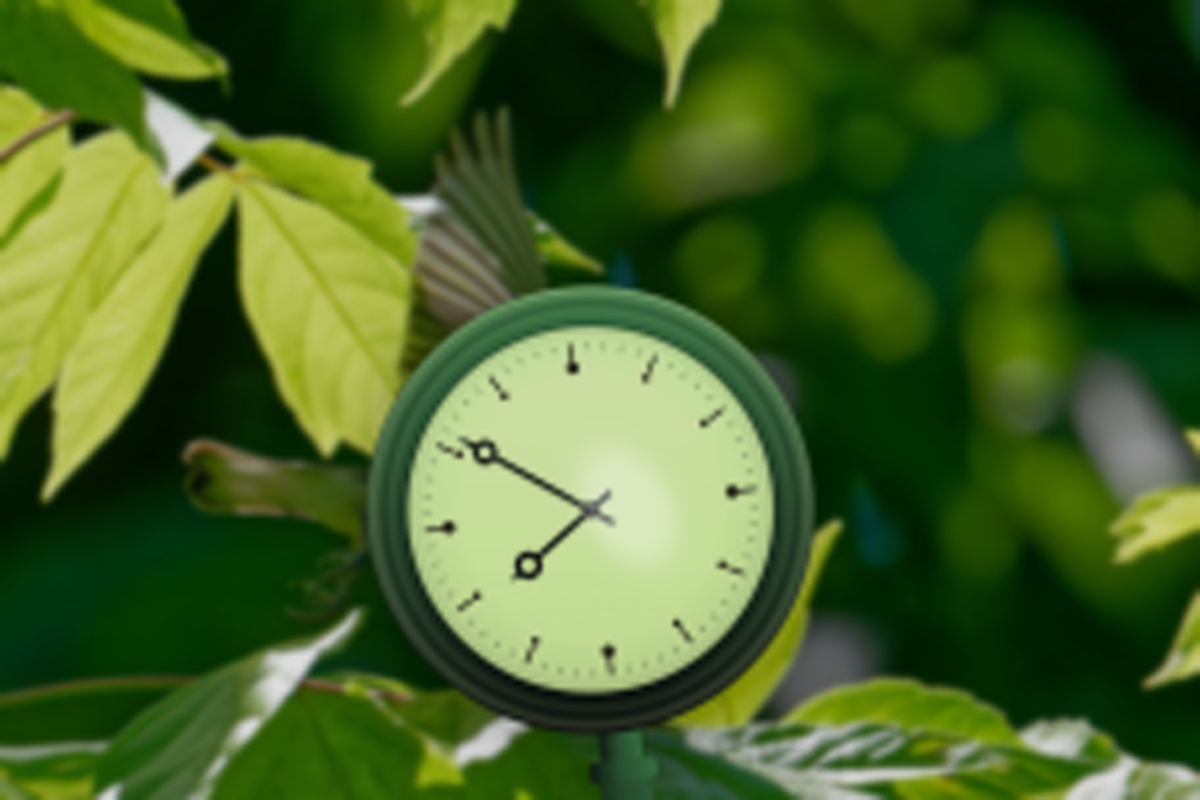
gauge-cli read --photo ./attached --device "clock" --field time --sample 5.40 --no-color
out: 7.51
